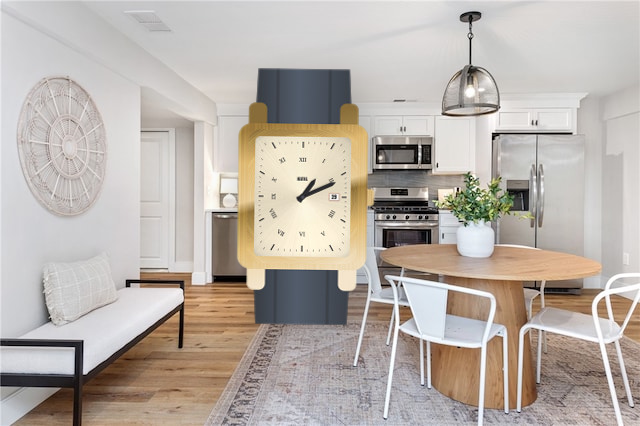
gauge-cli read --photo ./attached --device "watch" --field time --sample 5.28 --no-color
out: 1.11
